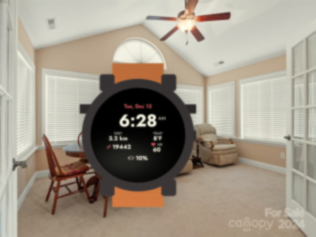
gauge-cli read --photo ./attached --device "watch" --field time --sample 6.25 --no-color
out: 6.28
